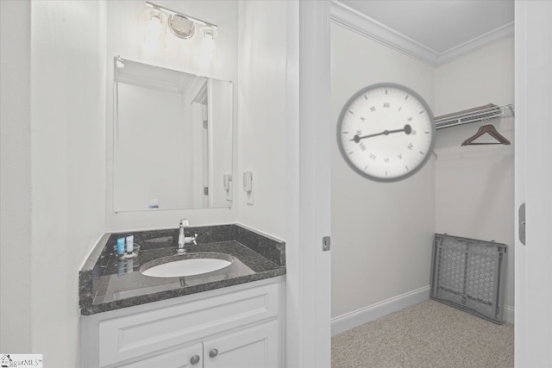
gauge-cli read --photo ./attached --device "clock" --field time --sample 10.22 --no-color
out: 2.43
